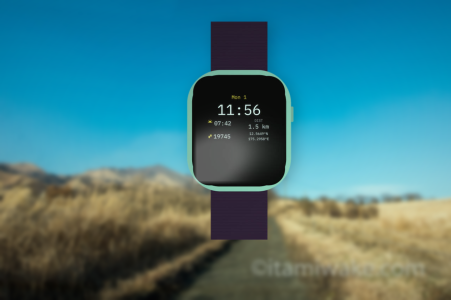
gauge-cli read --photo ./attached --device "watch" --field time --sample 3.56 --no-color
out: 11.56
